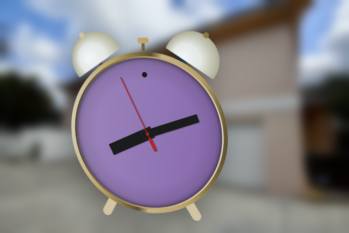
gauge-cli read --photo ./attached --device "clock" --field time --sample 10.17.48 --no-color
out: 8.11.56
